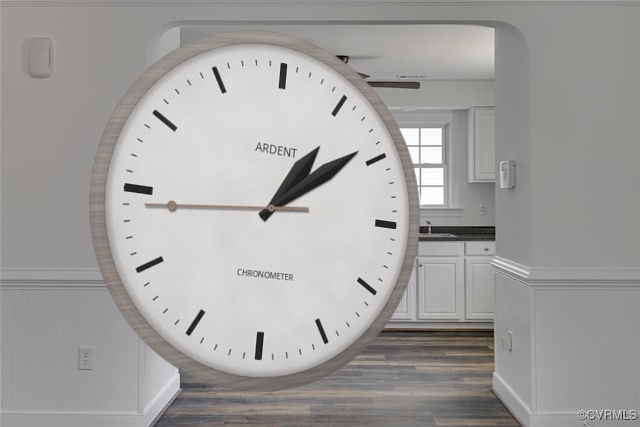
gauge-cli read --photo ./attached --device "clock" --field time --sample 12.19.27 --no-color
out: 1.08.44
